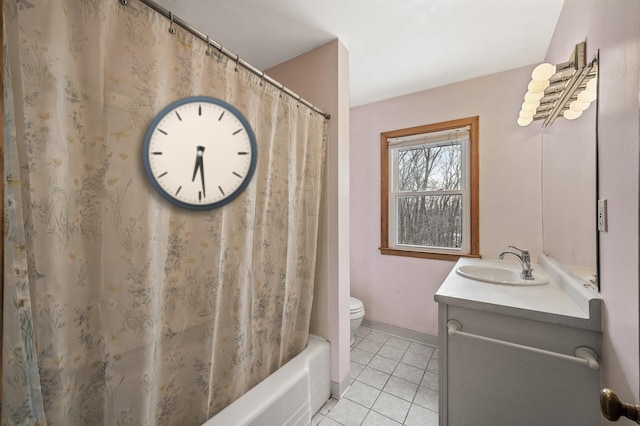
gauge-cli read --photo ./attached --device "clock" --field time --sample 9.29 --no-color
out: 6.29
